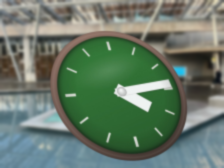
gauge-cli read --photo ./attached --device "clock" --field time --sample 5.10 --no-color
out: 4.14
